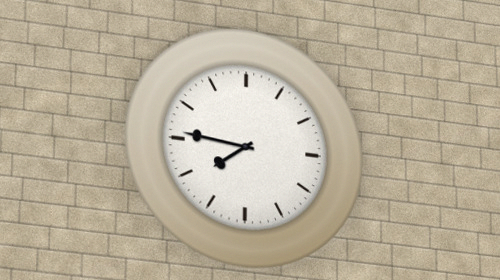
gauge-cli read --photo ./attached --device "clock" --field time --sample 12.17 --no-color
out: 7.46
